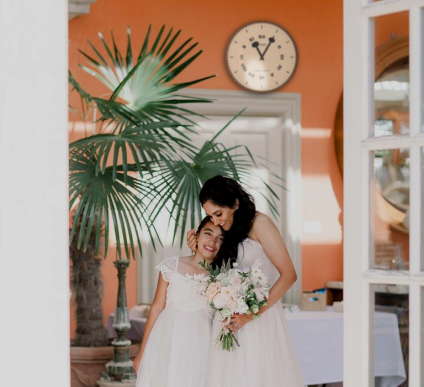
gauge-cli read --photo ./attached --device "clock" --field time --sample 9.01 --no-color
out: 11.05
